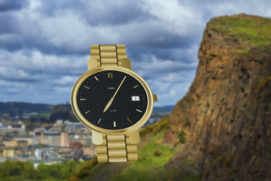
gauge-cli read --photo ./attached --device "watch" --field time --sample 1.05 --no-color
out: 7.05
